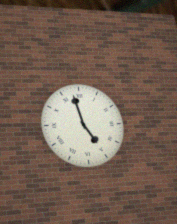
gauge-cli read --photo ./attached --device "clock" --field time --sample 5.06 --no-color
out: 4.58
